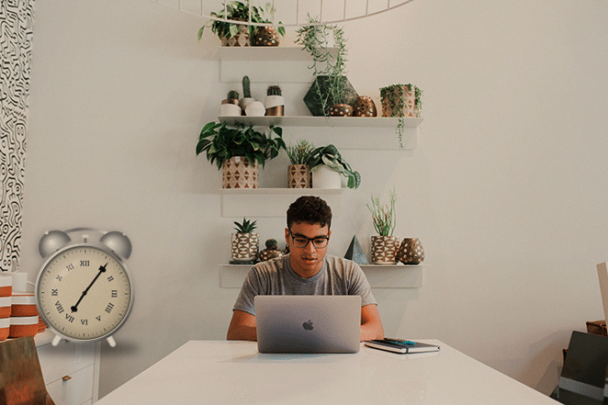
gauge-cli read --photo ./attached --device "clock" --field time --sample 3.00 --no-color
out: 7.06
